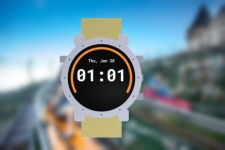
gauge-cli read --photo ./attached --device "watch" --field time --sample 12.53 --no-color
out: 1.01
